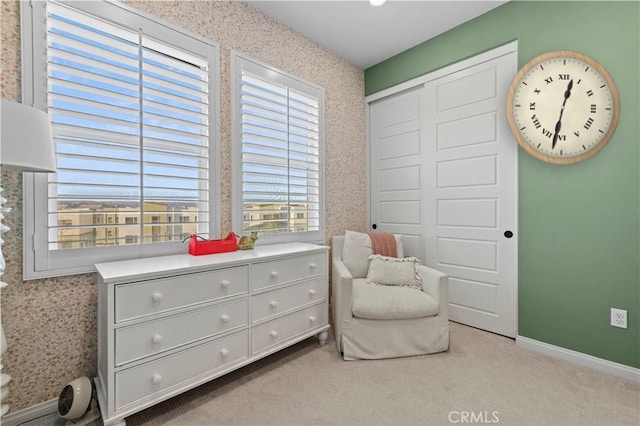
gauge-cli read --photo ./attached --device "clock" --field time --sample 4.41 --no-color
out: 12.32
